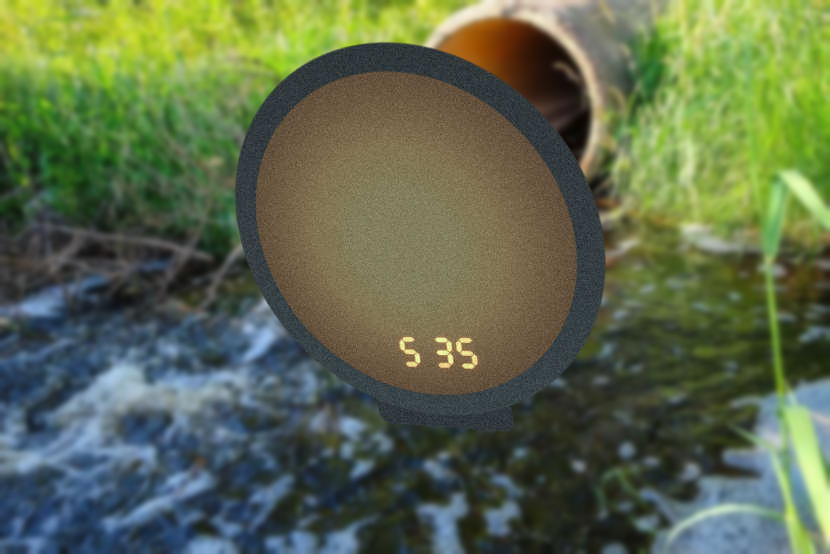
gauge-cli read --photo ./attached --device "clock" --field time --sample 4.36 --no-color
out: 5.35
